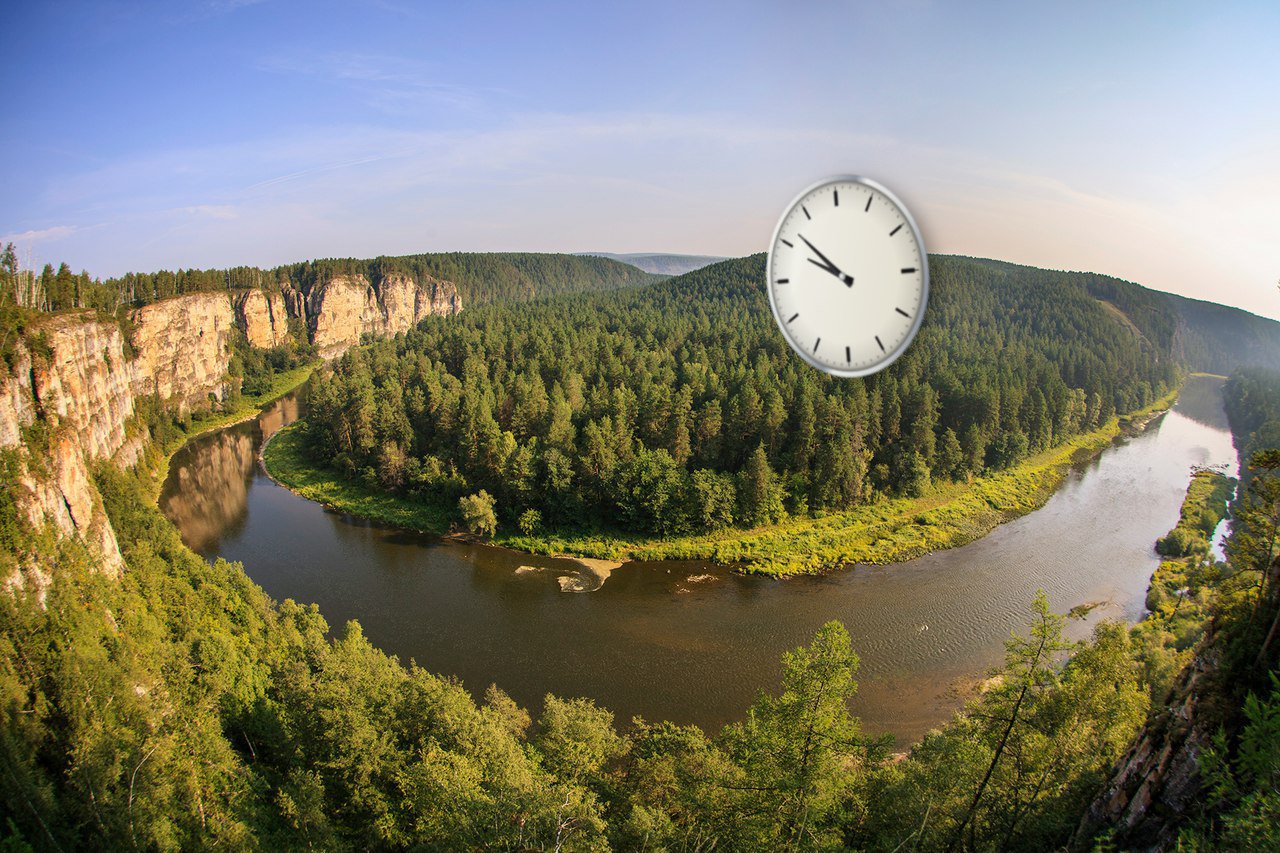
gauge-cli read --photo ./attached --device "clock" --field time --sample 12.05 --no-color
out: 9.52
